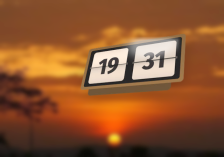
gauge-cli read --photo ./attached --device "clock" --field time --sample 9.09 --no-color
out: 19.31
